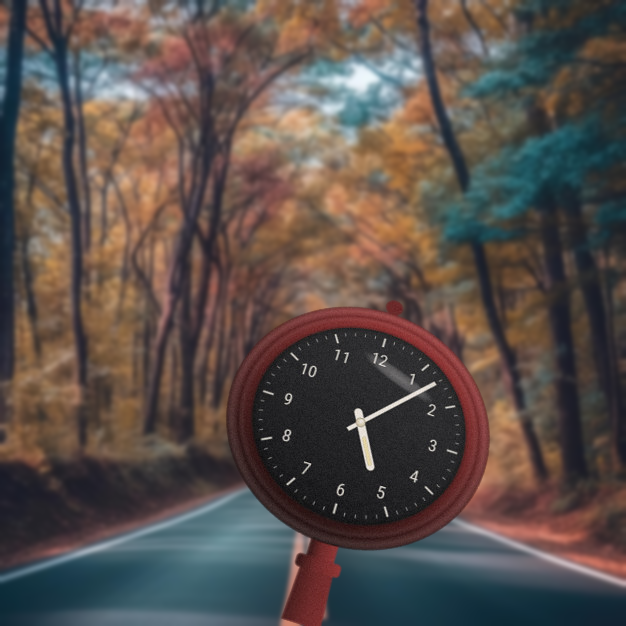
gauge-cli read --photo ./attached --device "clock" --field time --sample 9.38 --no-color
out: 5.07
